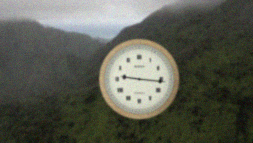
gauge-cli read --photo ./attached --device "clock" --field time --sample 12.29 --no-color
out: 9.16
